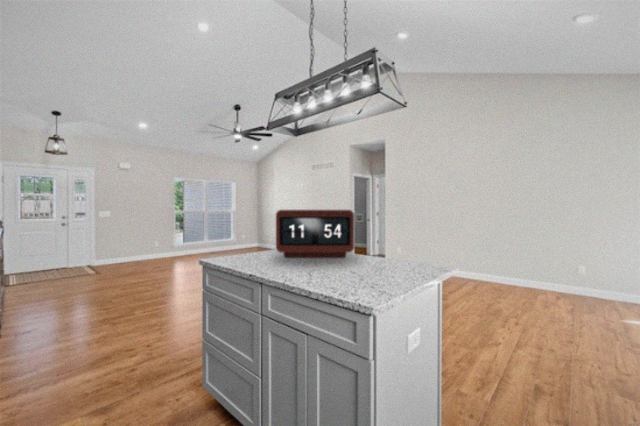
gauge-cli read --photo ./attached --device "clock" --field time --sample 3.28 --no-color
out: 11.54
